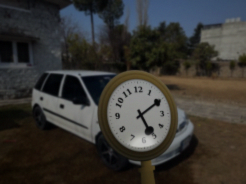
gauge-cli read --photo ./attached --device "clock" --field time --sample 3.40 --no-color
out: 5.10
